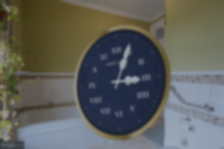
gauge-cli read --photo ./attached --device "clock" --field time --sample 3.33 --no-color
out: 3.04
